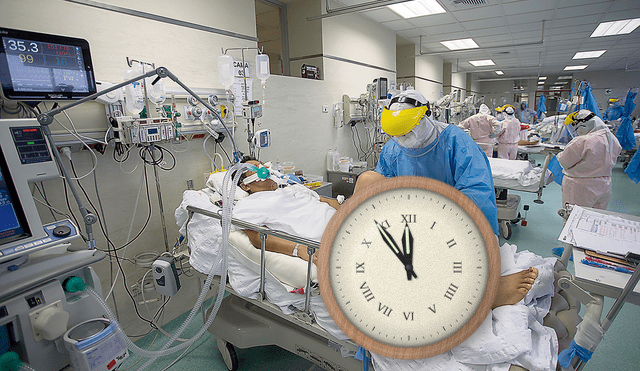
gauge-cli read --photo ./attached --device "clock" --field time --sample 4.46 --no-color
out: 11.54
